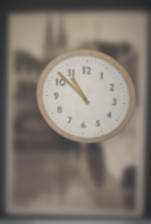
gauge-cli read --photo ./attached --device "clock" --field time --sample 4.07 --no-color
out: 10.52
